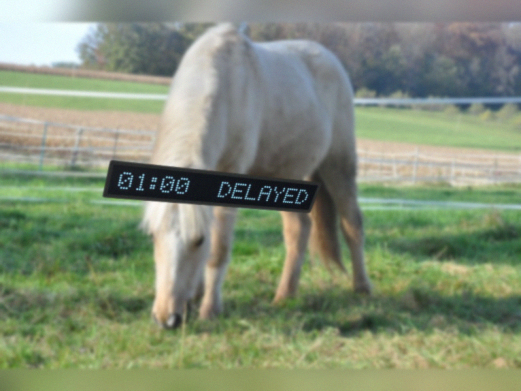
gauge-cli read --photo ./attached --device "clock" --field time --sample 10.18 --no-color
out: 1.00
